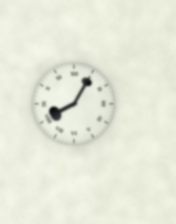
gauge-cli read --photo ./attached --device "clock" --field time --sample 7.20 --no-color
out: 8.05
